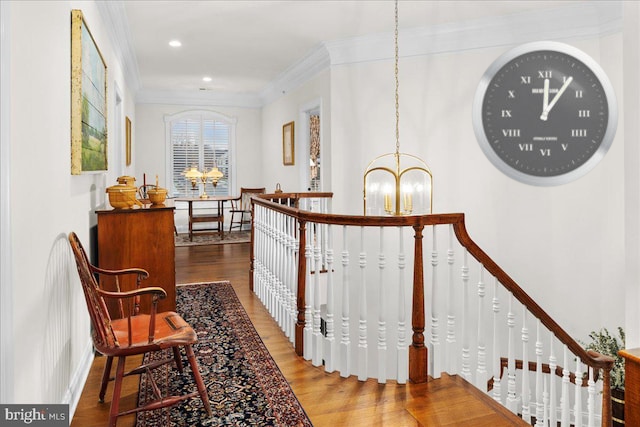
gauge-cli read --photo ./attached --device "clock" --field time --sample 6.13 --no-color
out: 12.06
